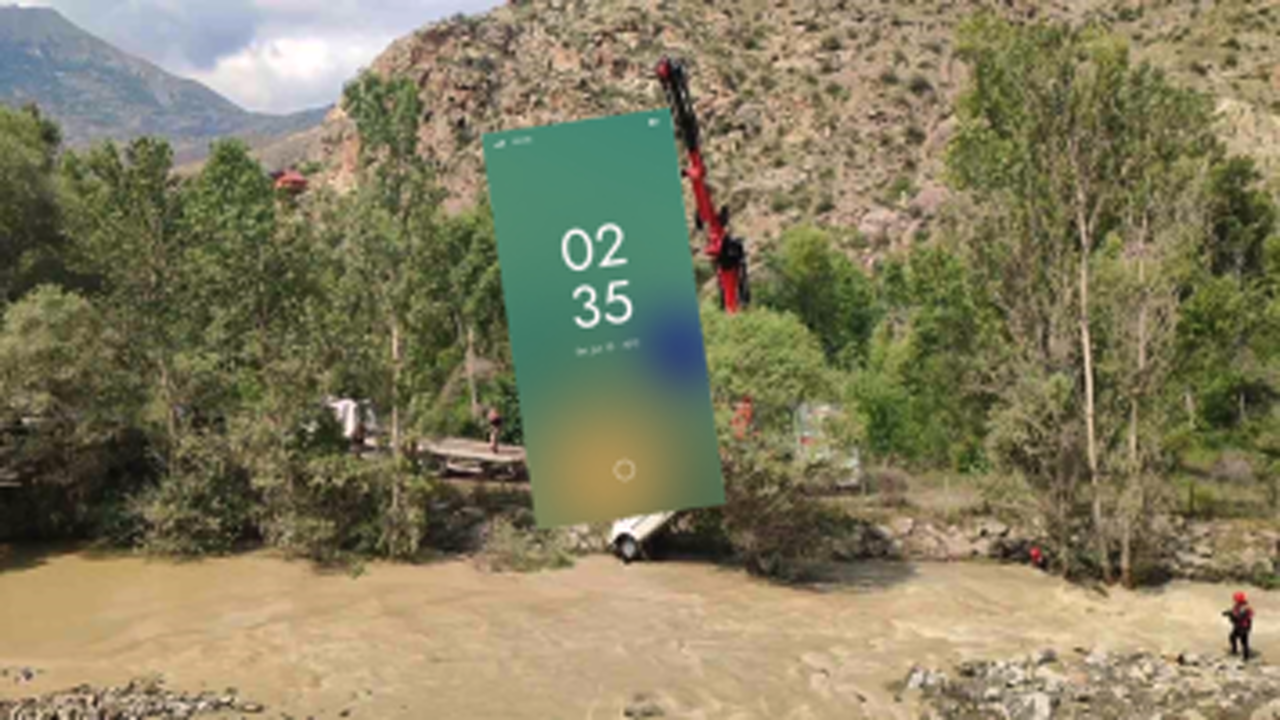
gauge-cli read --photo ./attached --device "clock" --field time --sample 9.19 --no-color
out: 2.35
